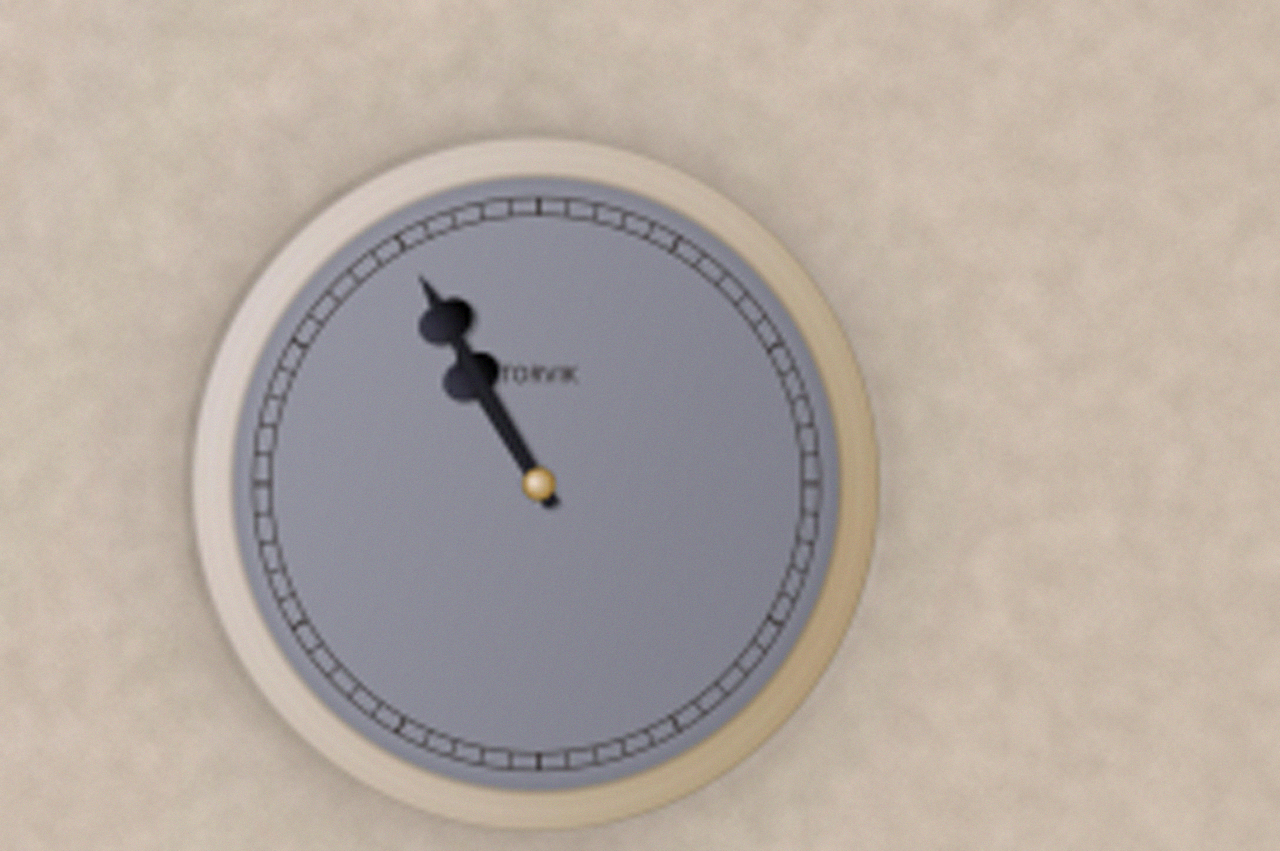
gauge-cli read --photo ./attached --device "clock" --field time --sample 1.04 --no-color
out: 10.55
